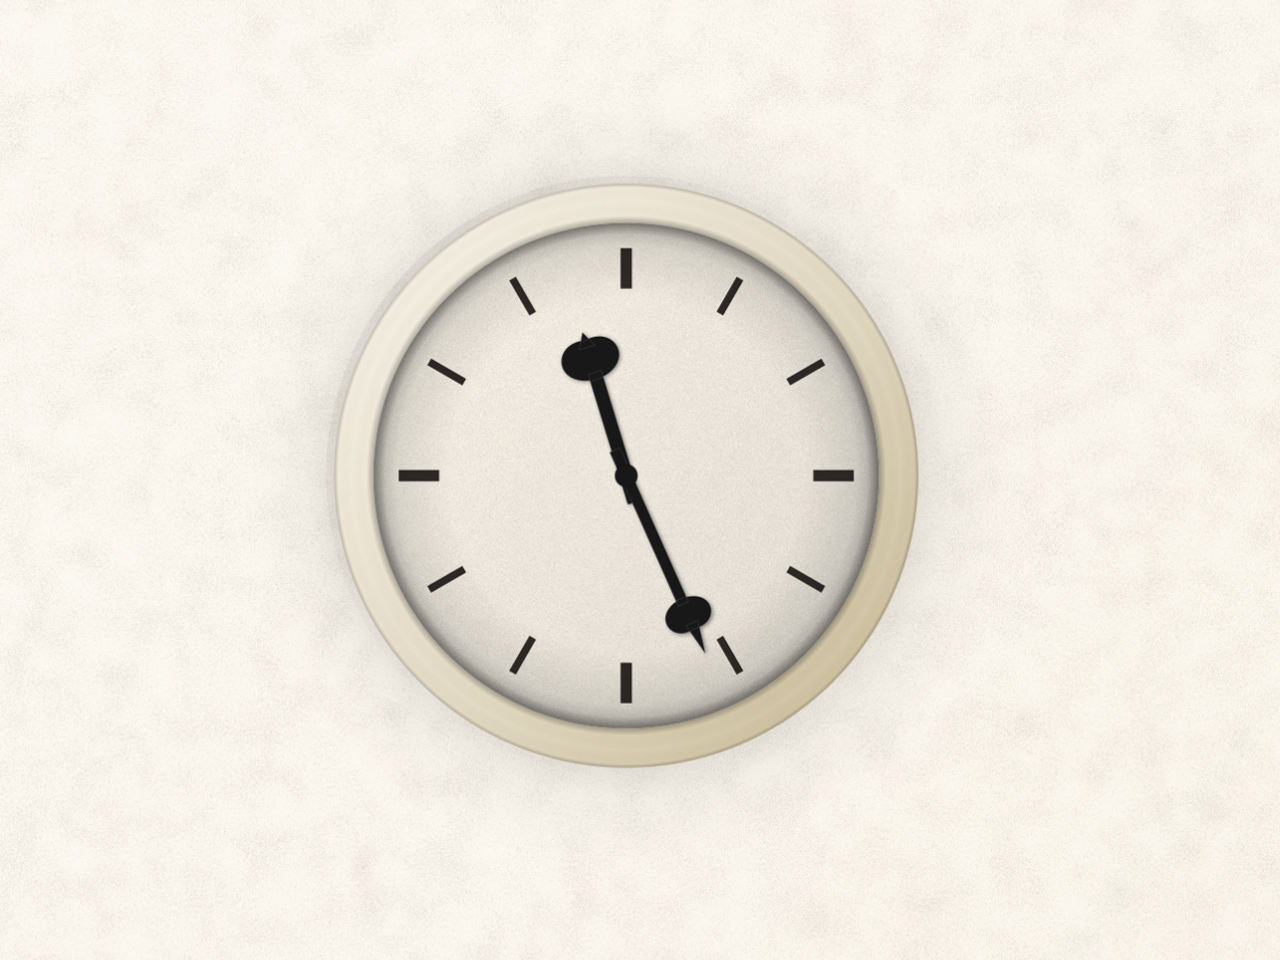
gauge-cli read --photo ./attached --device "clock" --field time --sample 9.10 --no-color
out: 11.26
